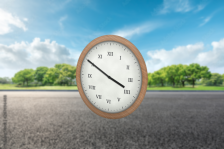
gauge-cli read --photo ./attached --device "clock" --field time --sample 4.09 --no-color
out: 3.50
